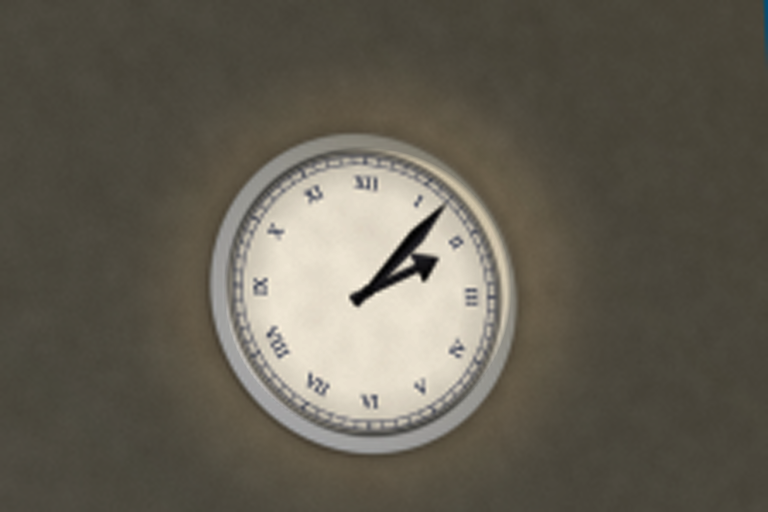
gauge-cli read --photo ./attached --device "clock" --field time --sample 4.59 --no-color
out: 2.07
